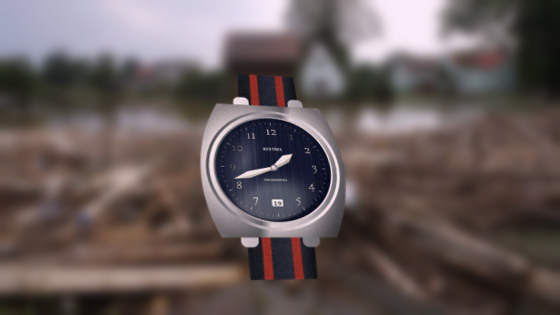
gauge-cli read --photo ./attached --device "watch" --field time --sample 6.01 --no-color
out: 1.42
